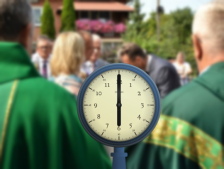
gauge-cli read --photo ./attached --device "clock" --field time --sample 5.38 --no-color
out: 6.00
